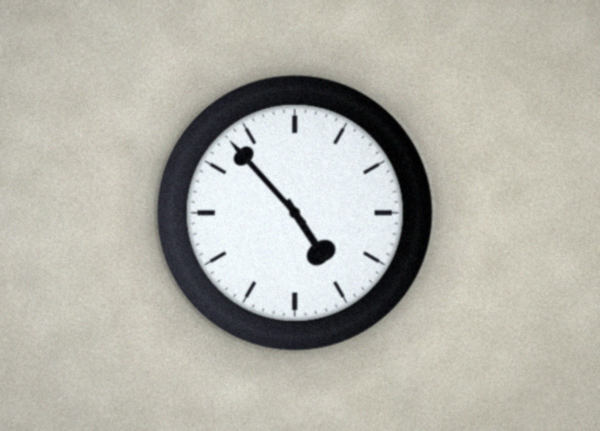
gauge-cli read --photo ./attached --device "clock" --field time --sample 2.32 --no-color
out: 4.53
